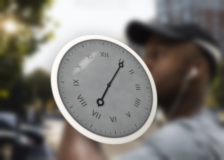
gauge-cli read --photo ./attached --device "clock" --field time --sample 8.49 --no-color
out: 7.06
